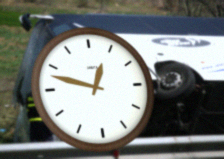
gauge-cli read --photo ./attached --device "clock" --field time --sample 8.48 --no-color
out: 12.48
